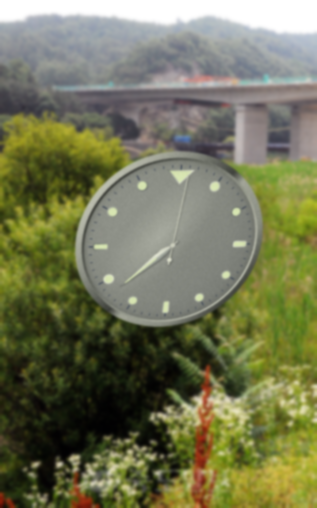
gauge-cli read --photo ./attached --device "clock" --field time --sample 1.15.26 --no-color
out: 7.38.01
